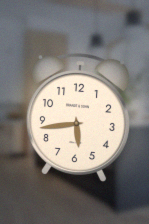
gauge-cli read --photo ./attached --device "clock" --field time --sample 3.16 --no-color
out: 5.43
